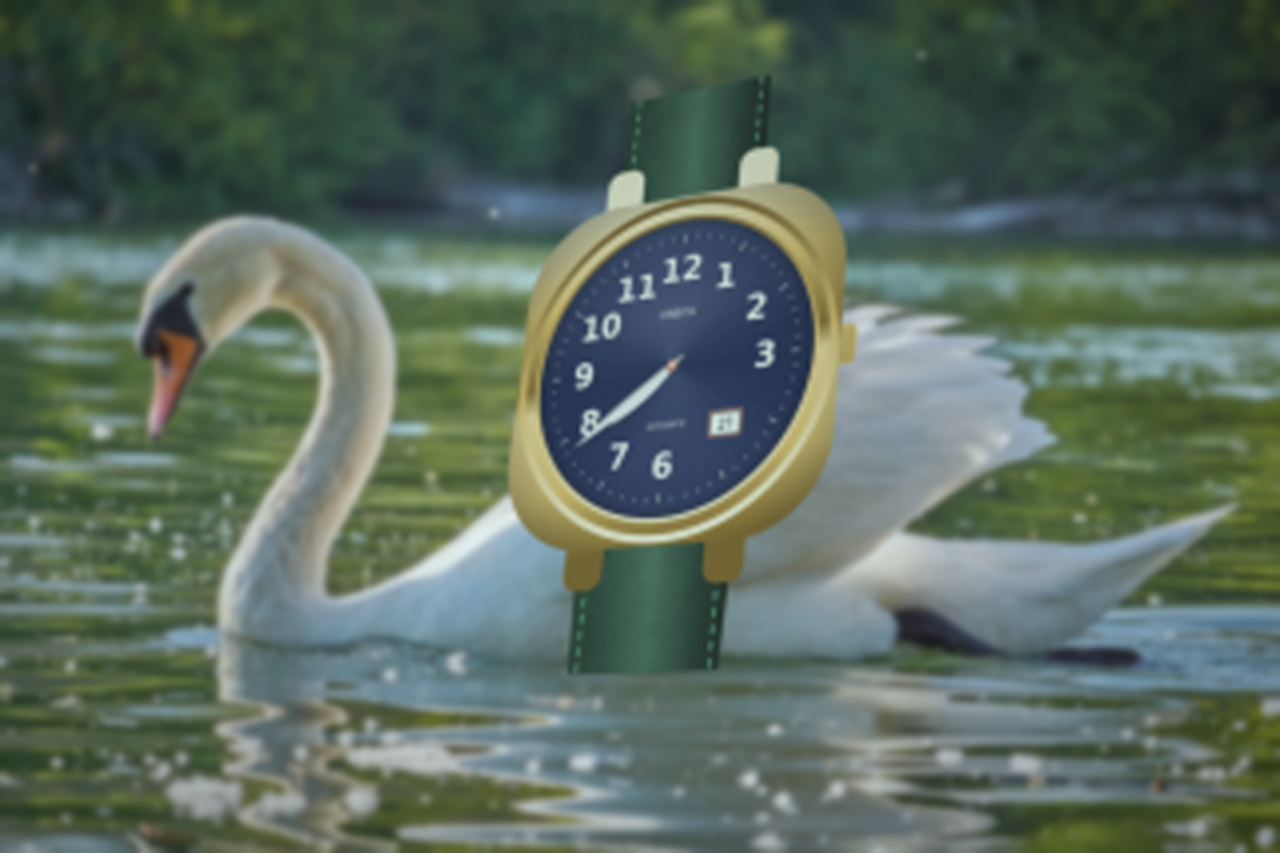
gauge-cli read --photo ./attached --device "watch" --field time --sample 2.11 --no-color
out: 7.39
